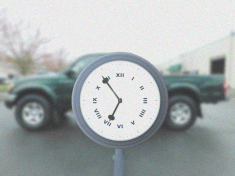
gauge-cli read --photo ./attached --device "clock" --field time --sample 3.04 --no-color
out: 6.54
